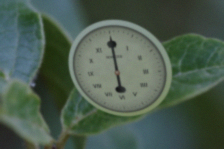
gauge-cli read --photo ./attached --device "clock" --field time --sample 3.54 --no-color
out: 6.00
